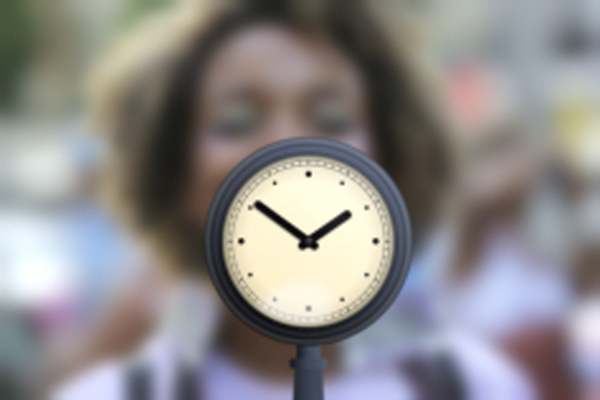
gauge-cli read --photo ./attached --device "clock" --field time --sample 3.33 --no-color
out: 1.51
